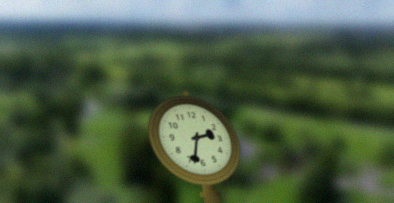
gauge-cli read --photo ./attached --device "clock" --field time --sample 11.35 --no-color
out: 2.33
